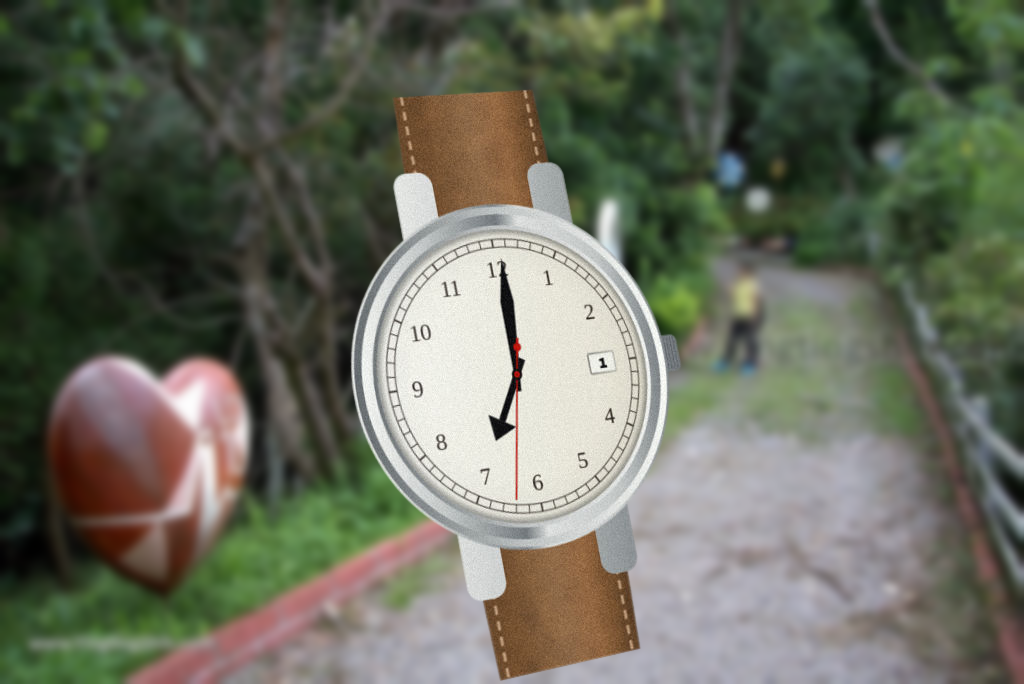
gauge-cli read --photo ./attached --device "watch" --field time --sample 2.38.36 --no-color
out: 7.00.32
